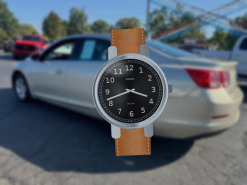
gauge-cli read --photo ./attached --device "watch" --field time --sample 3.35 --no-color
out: 3.42
